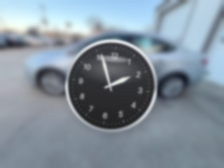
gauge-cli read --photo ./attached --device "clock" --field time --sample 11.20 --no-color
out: 1.56
